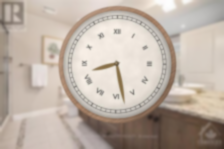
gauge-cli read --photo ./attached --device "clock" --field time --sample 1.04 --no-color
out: 8.28
